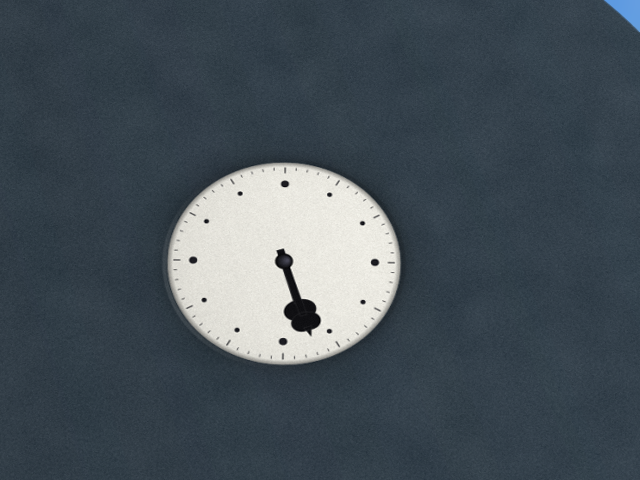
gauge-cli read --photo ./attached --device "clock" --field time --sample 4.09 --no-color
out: 5.27
